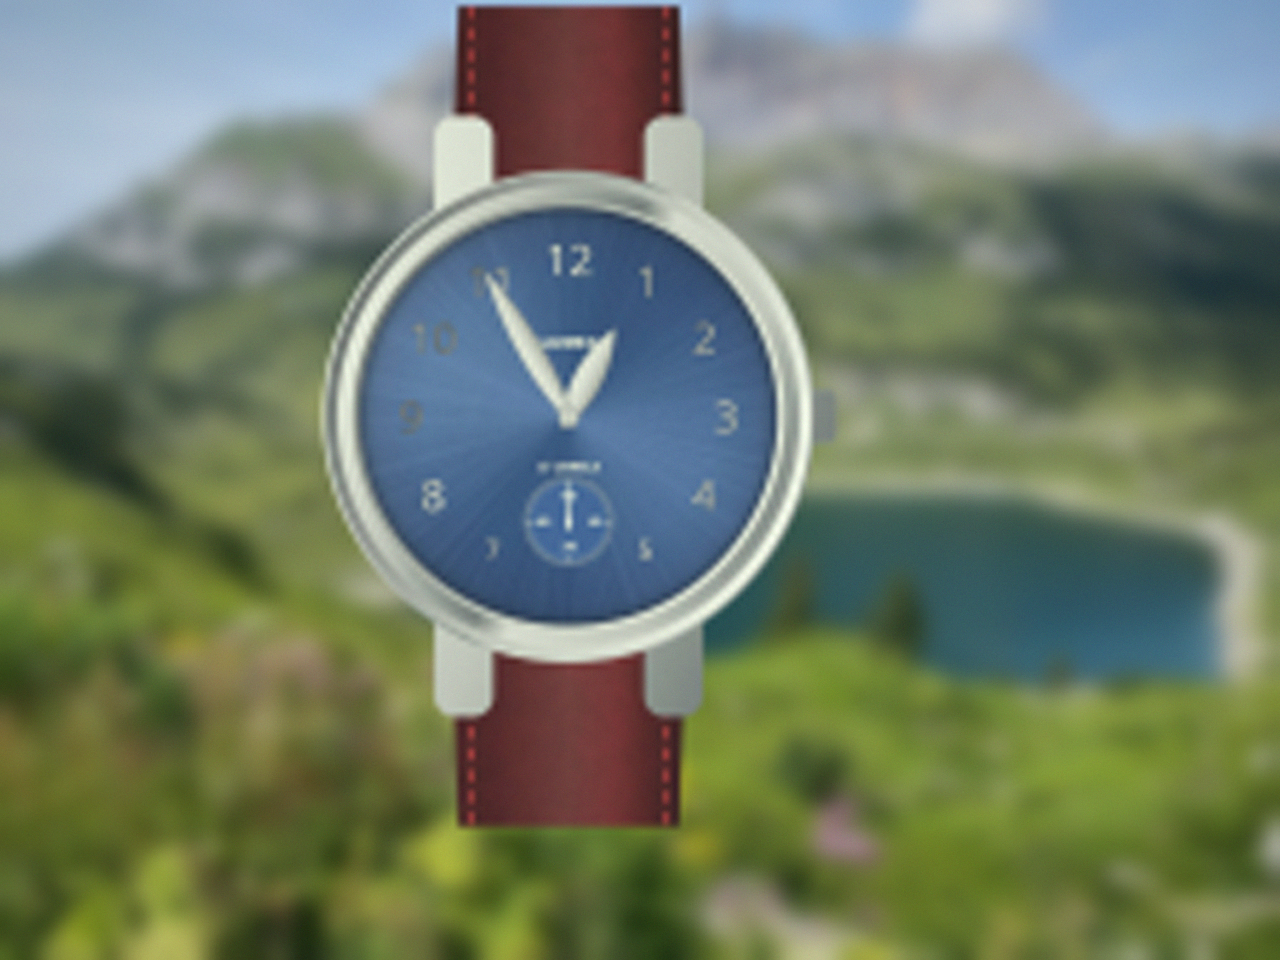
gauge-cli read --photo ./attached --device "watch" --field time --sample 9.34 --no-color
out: 12.55
